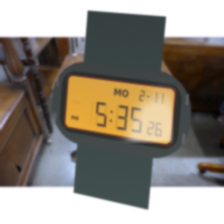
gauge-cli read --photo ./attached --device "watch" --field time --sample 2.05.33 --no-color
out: 5.35.26
